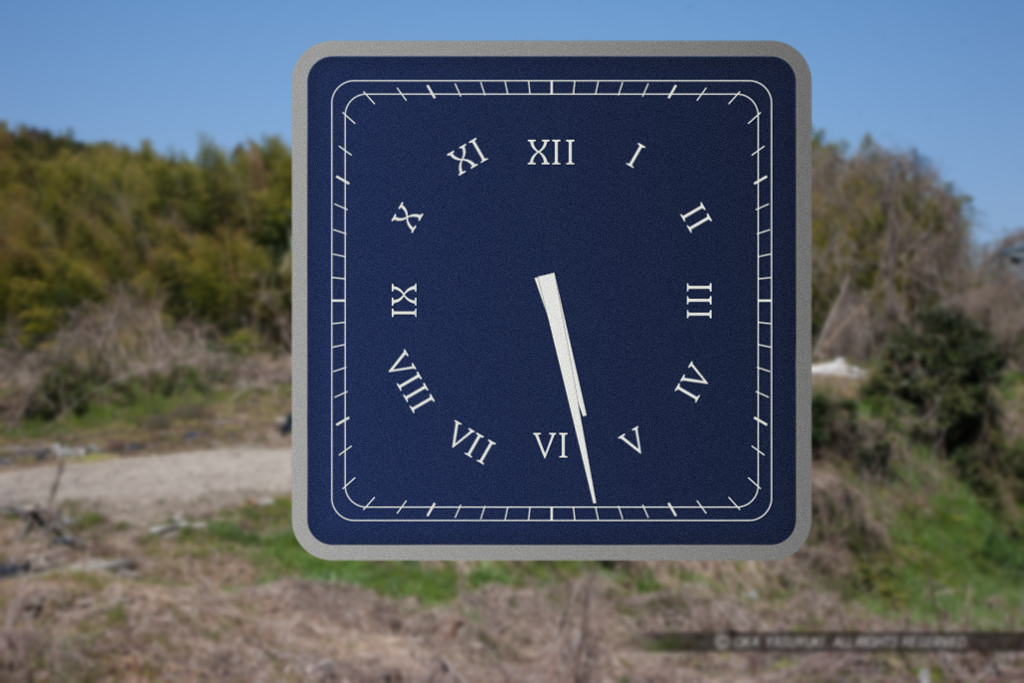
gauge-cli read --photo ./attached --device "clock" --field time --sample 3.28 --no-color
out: 5.28
